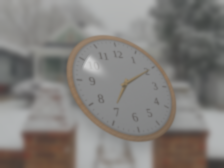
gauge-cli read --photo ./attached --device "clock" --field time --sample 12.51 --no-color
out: 7.10
